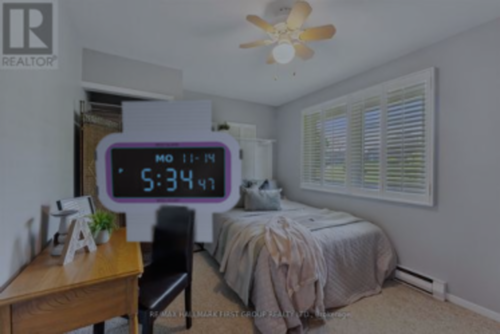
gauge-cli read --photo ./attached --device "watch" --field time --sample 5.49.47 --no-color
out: 5.34.47
